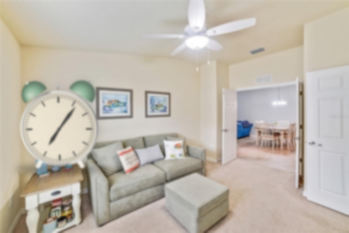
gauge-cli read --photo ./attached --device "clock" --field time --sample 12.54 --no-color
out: 7.06
